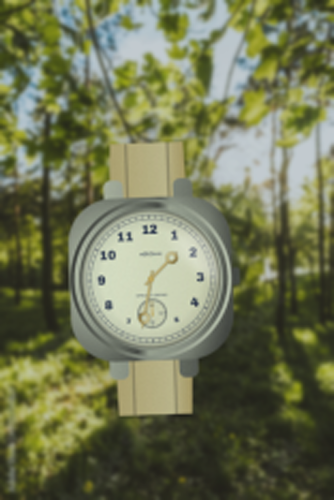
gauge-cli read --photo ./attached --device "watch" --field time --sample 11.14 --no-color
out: 1.32
